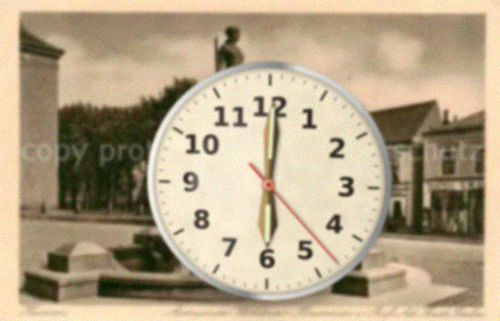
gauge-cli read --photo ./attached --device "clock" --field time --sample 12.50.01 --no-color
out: 6.00.23
